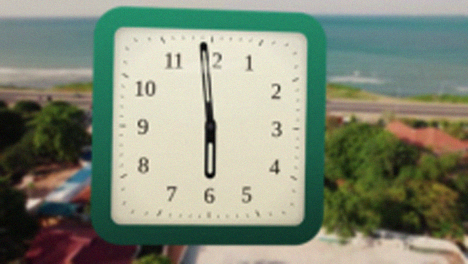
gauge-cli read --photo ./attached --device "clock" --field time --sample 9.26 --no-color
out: 5.59
